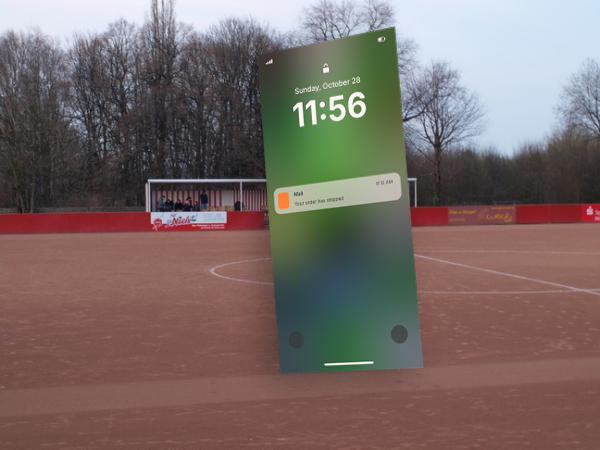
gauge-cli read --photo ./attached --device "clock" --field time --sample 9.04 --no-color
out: 11.56
